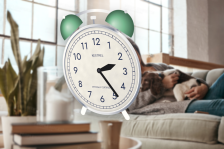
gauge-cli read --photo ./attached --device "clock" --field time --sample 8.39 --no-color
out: 2.24
